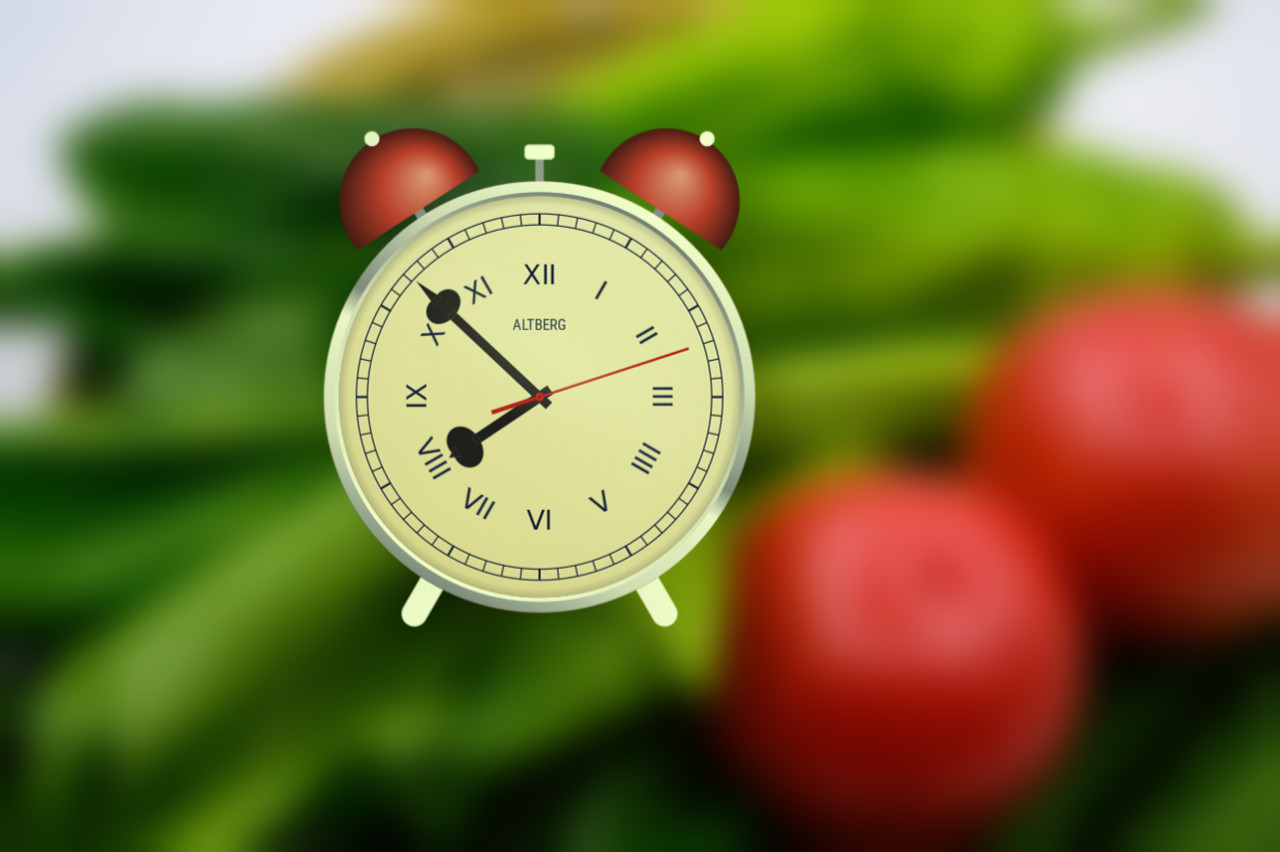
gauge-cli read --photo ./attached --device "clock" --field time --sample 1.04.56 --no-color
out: 7.52.12
